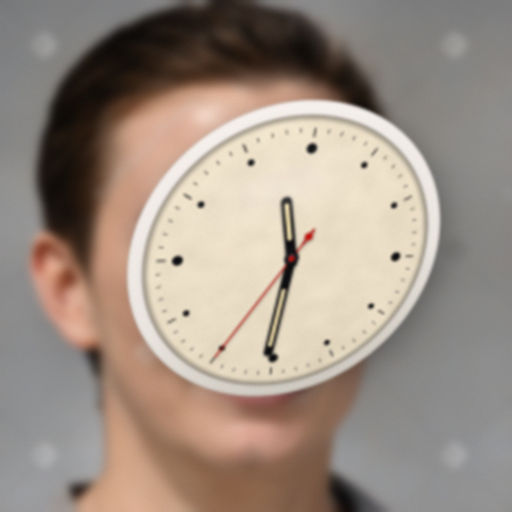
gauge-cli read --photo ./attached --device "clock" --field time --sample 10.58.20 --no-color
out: 11.30.35
